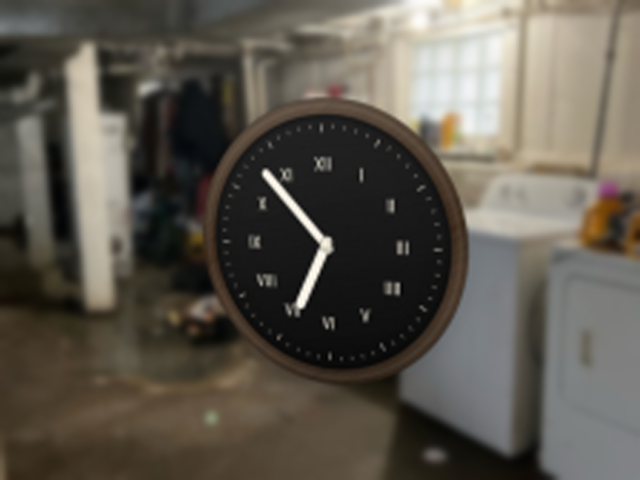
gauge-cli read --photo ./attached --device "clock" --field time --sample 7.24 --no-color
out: 6.53
